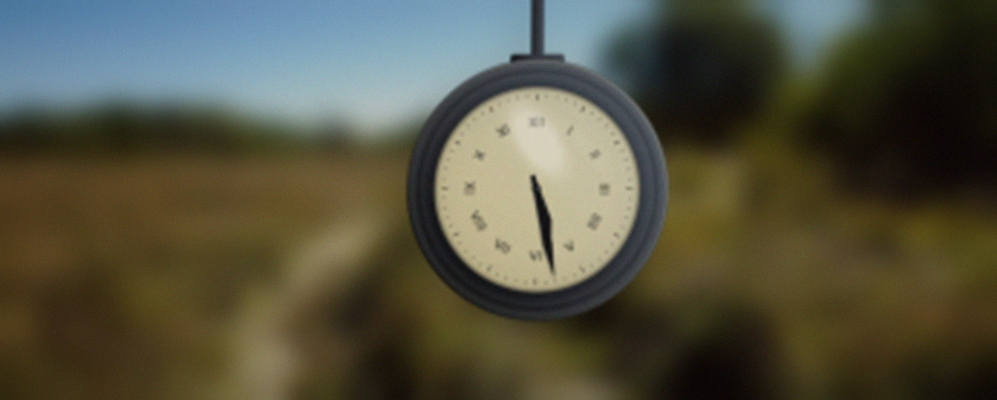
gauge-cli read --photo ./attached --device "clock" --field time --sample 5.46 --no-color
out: 5.28
